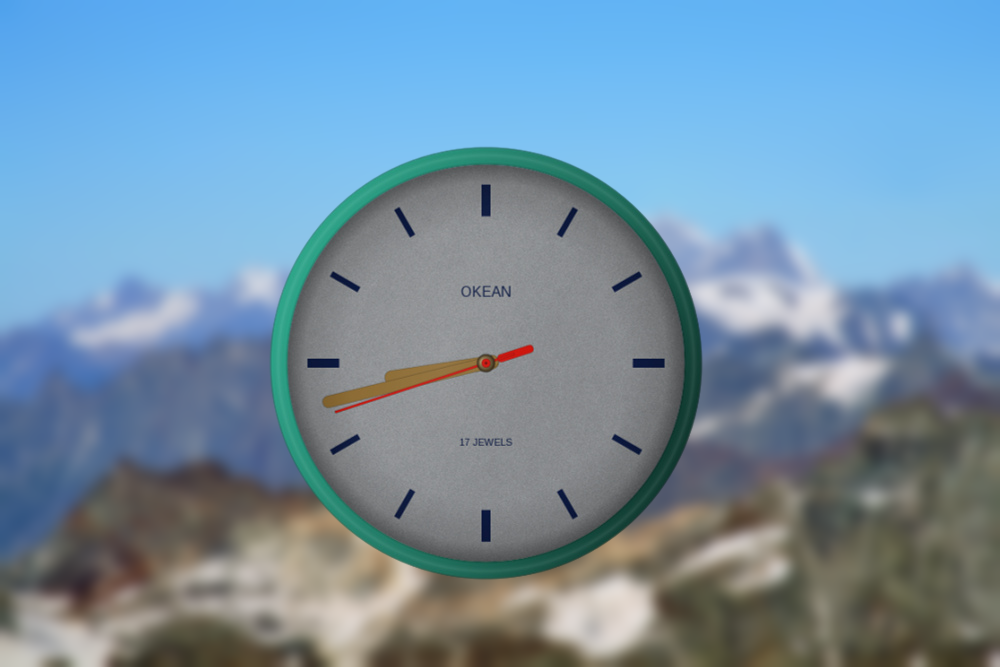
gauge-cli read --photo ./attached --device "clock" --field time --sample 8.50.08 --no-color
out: 8.42.42
